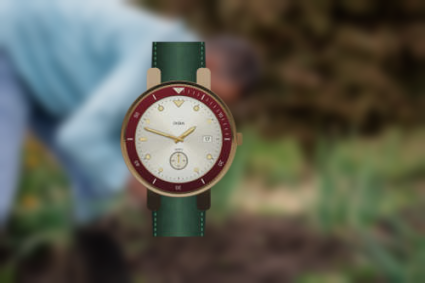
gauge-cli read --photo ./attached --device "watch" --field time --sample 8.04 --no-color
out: 1.48
